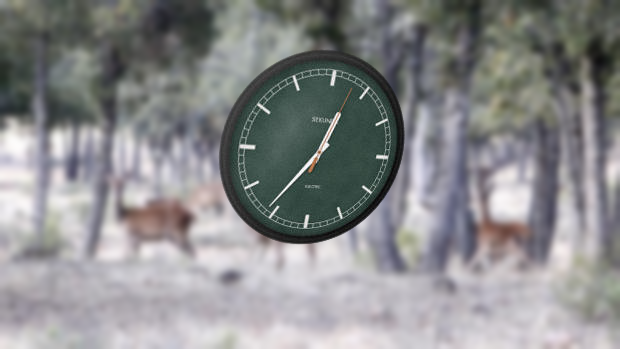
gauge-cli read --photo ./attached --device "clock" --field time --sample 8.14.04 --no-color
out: 12.36.03
